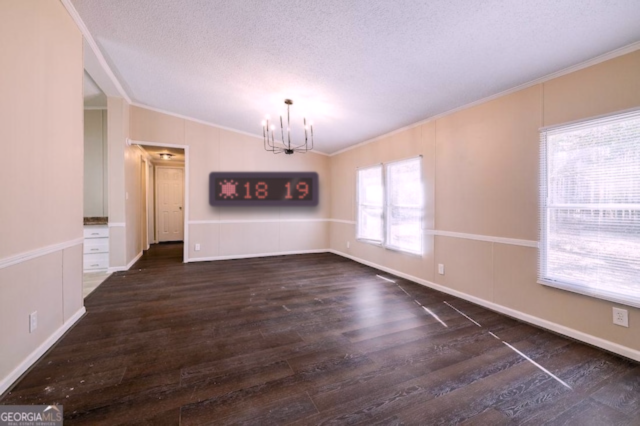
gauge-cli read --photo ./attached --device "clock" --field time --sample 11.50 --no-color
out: 18.19
